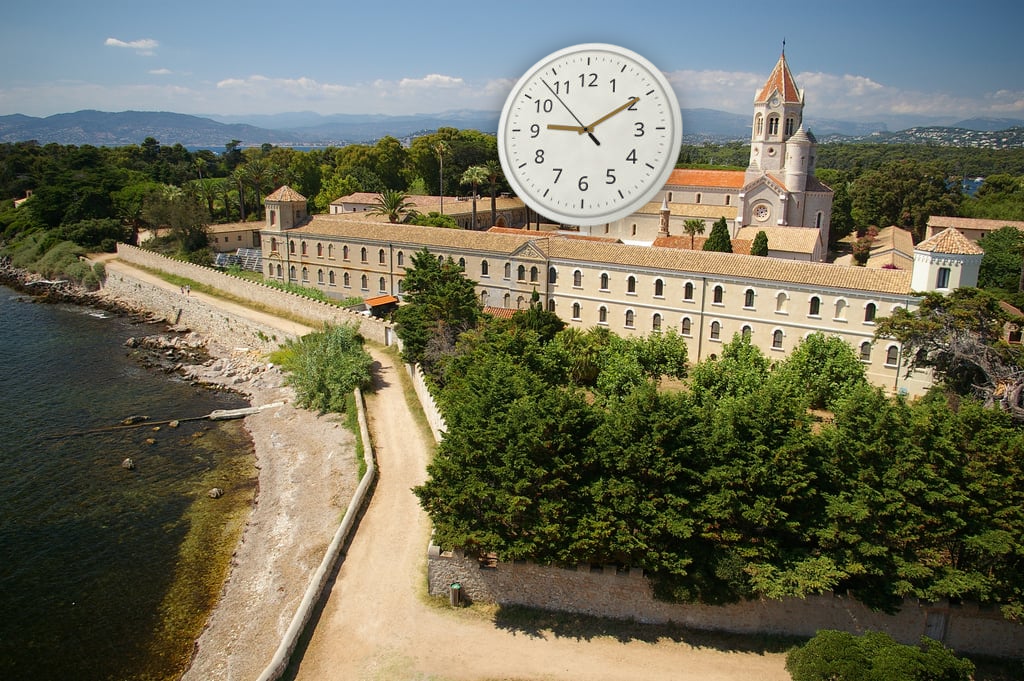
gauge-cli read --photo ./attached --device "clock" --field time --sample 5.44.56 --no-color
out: 9.09.53
